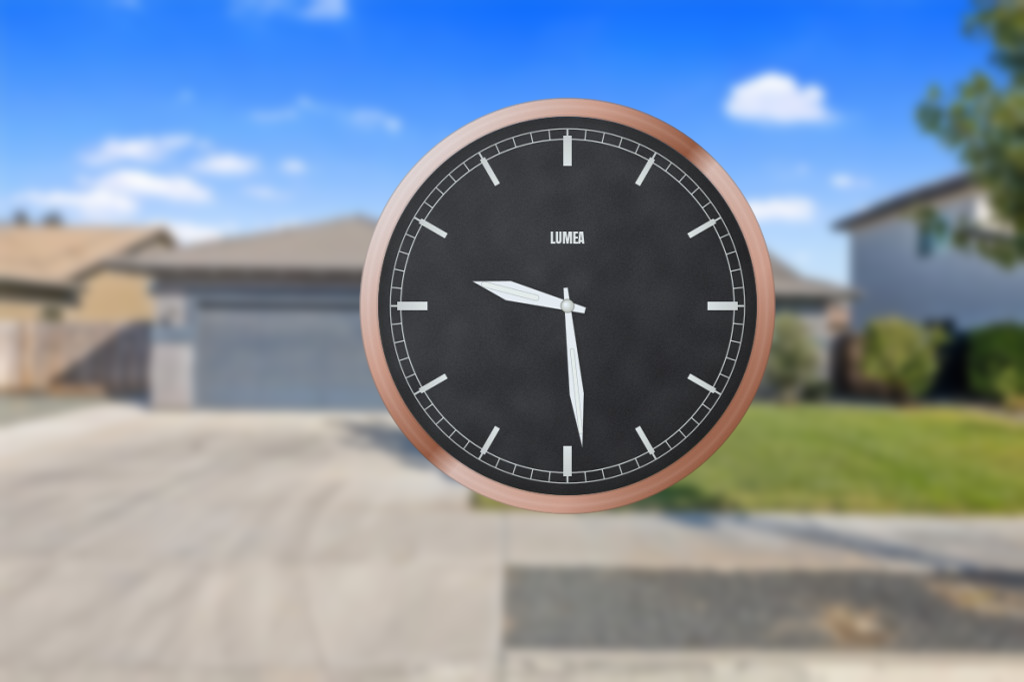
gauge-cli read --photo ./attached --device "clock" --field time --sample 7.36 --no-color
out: 9.29
